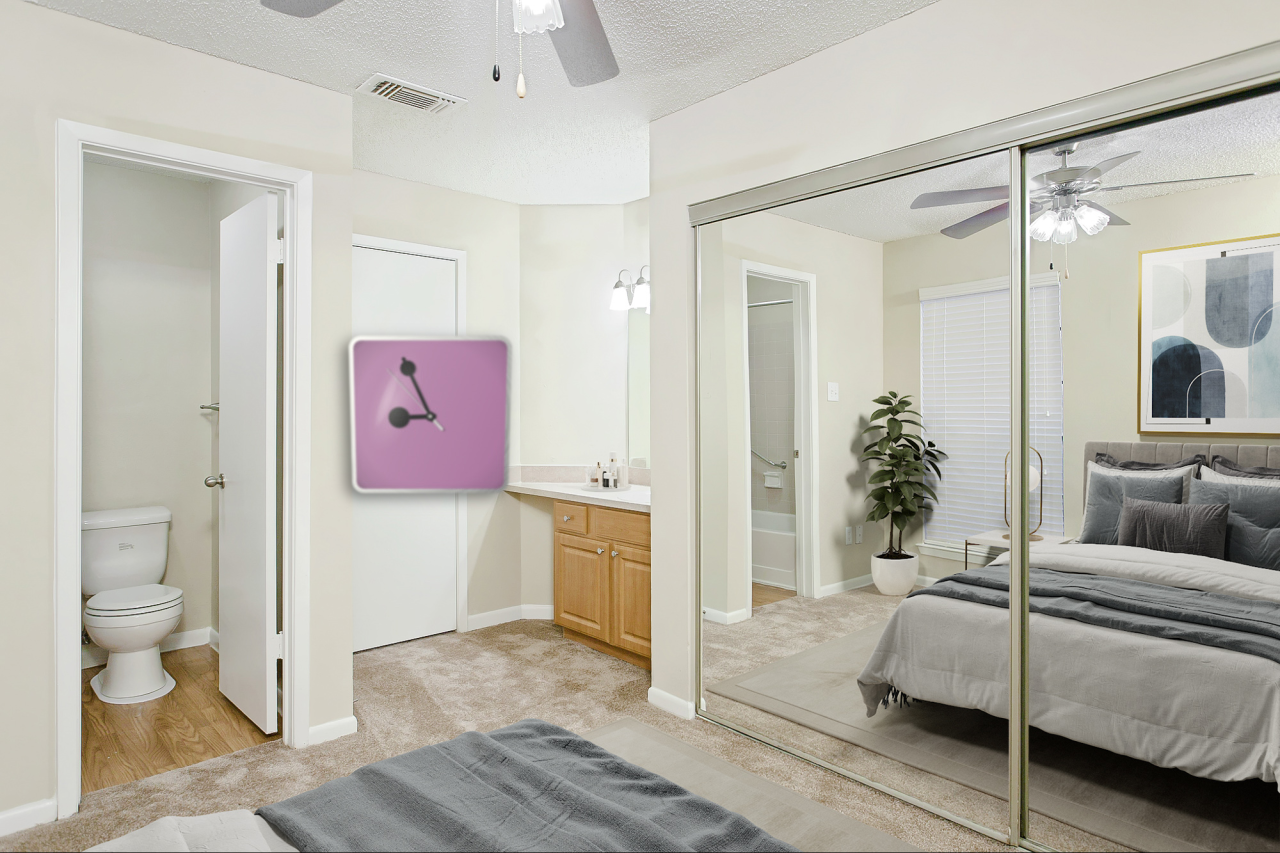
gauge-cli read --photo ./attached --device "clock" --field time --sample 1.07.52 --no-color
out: 8.55.53
